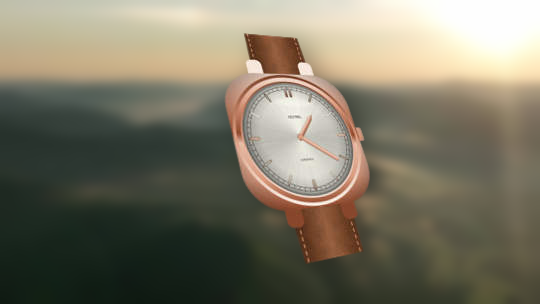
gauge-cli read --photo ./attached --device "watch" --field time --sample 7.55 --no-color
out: 1.21
